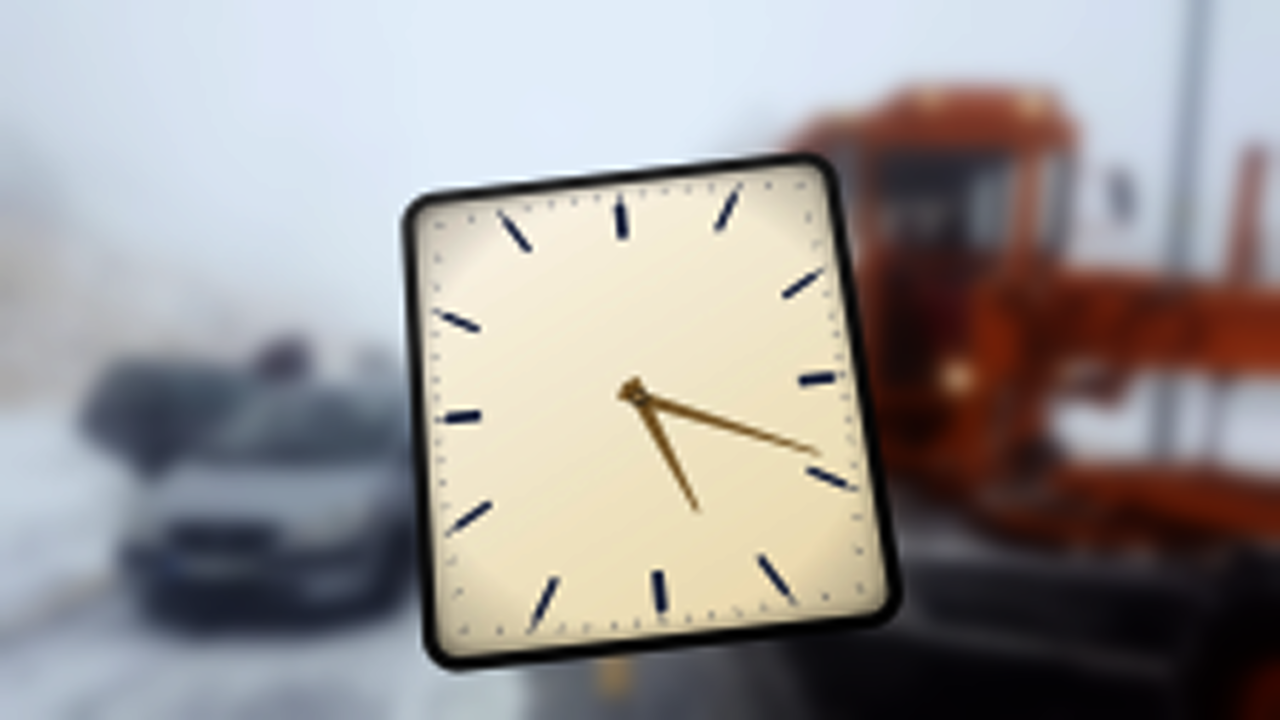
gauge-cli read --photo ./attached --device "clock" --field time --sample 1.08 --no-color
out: 5.19
